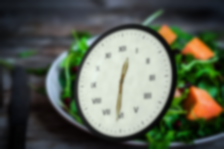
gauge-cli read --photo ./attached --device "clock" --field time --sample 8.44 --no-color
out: 12.31
